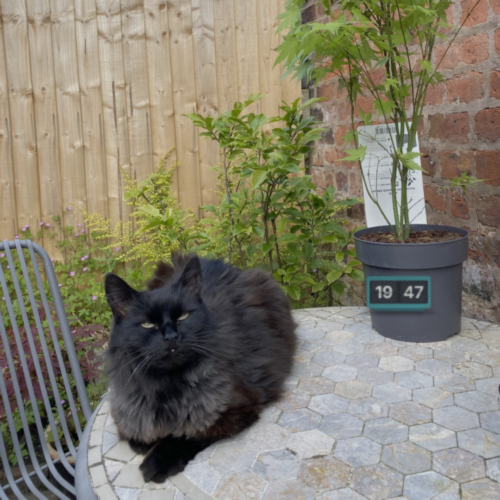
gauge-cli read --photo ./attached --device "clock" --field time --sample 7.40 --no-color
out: 19.47
